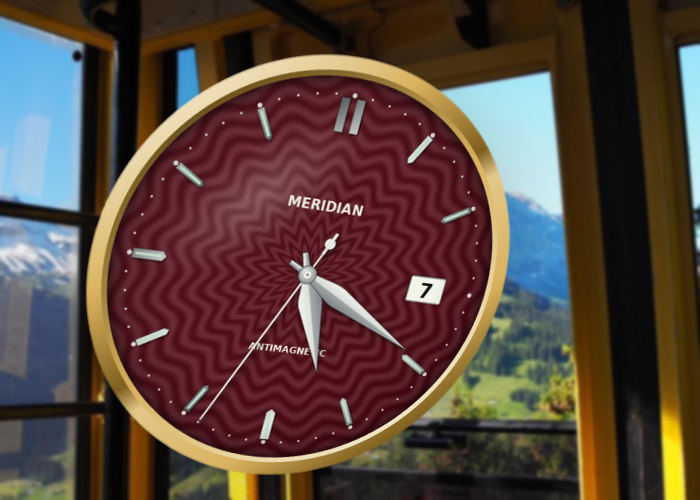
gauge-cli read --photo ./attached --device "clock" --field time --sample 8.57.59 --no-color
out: 5.19.34
